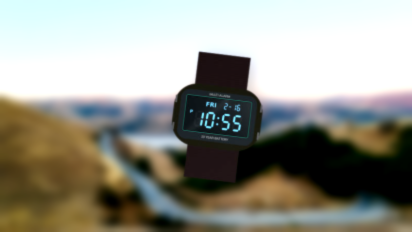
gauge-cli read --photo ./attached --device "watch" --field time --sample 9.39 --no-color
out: 10.55
